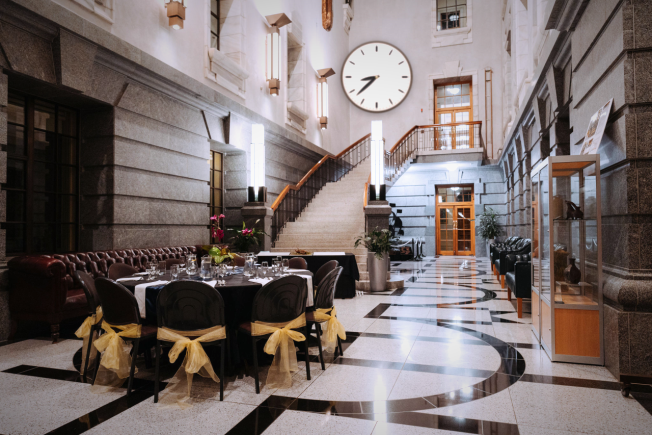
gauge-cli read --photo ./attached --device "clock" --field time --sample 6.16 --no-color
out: 8.38
